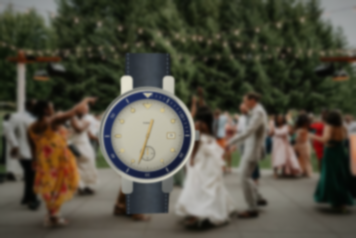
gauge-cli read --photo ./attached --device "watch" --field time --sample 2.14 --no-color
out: 12.33
